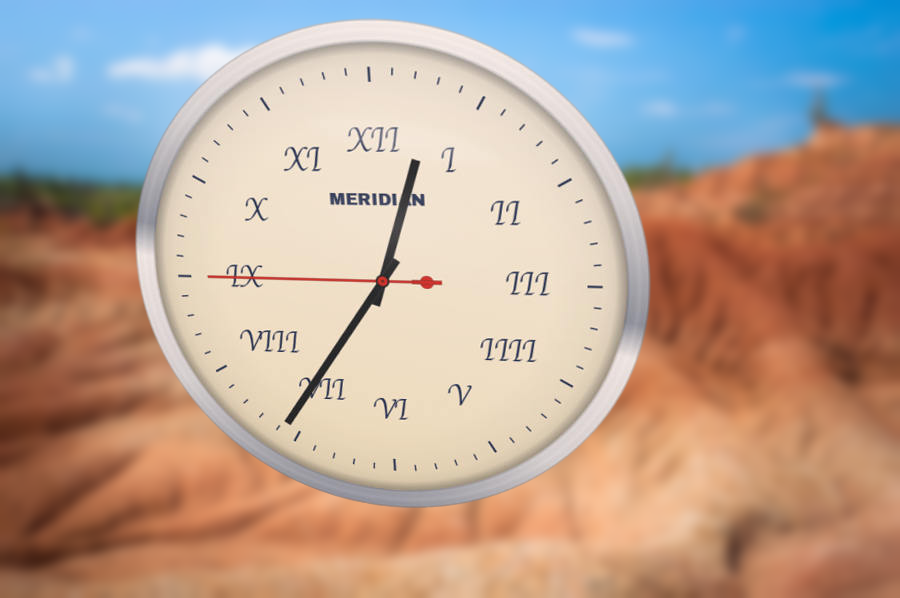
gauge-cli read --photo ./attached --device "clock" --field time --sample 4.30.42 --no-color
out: 12.35.45
